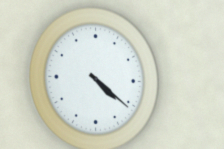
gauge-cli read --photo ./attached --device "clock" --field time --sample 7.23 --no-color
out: 4.21
